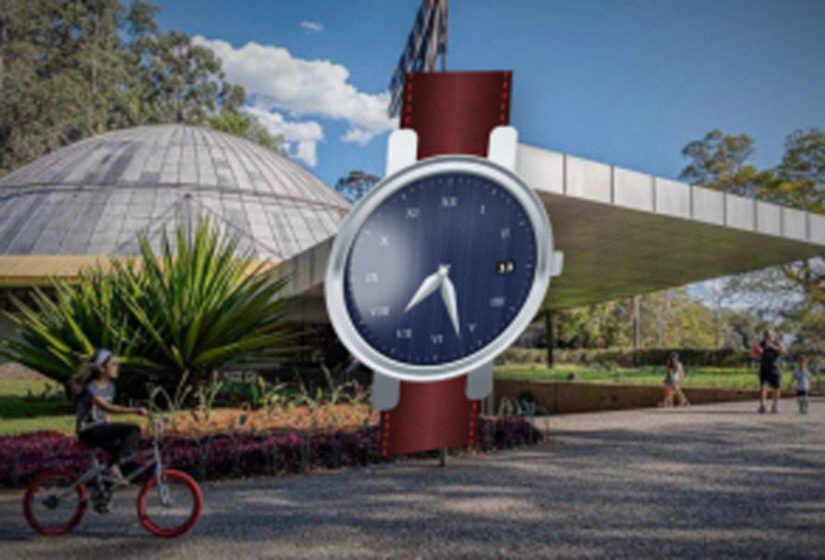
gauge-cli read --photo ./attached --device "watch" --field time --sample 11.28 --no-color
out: 7.27
